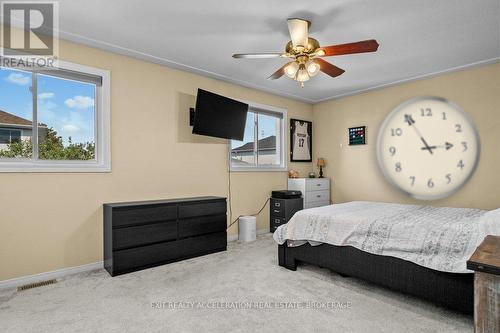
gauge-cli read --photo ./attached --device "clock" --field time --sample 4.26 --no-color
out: 2.55
